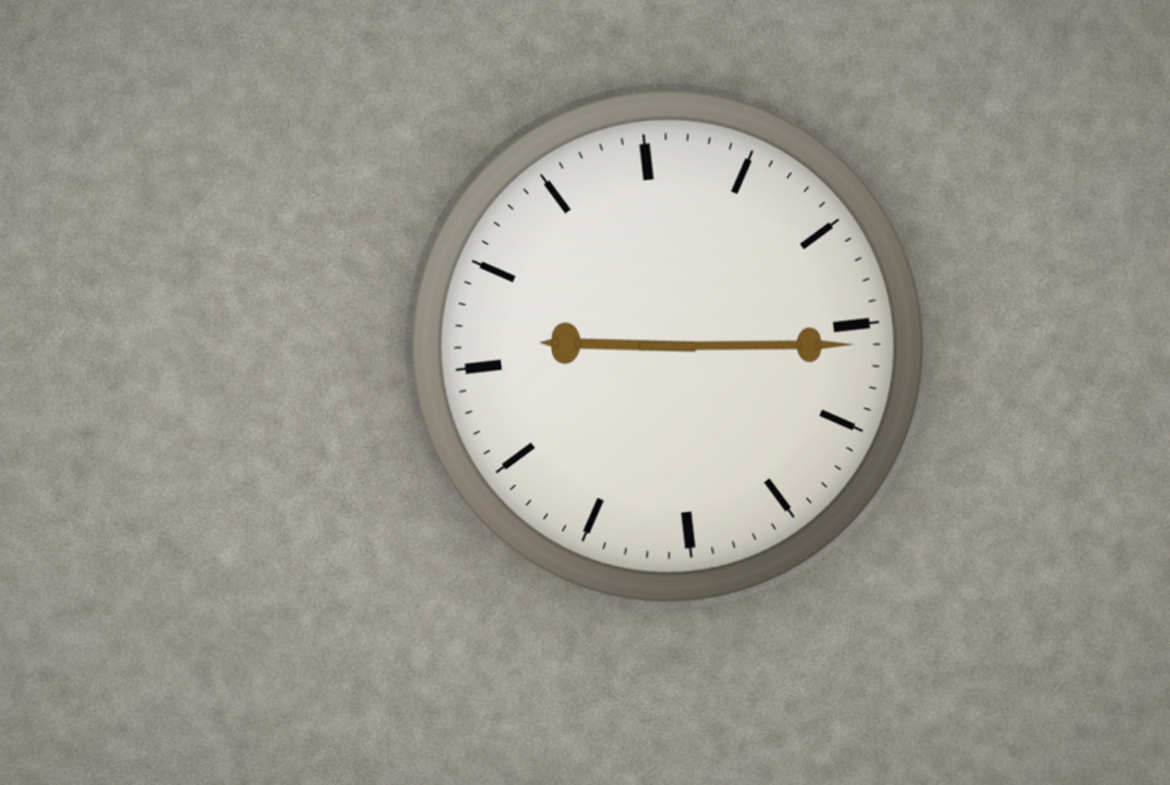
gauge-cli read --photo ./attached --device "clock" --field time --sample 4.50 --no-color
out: 9.16
